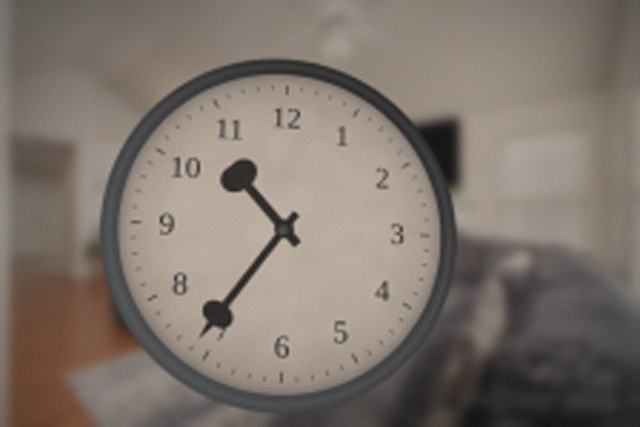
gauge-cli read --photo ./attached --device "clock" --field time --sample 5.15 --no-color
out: 10.36
